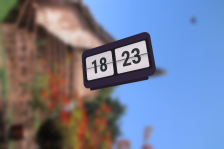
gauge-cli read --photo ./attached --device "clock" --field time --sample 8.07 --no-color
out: 18.23
